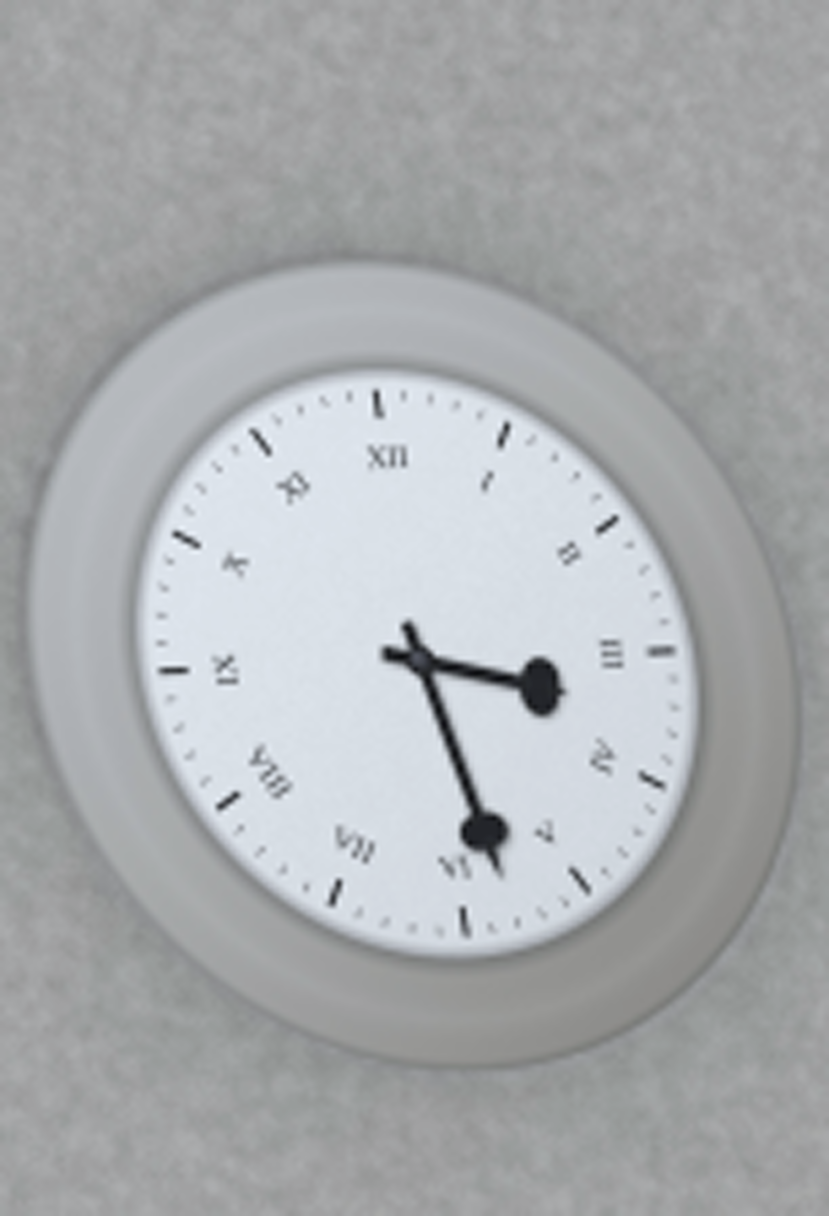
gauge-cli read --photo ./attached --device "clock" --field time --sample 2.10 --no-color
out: 3.28
